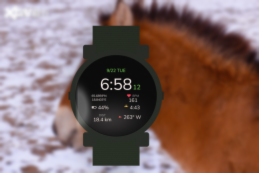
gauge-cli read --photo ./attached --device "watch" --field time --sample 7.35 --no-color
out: 6.58
